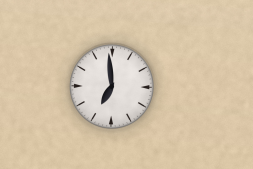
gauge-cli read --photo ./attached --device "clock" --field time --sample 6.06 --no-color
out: 6.59
